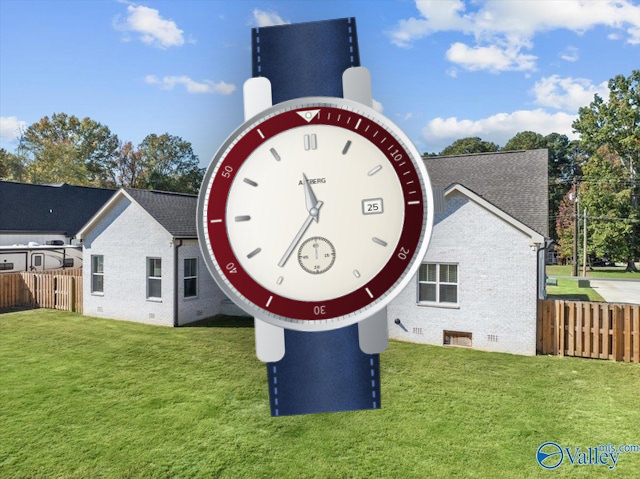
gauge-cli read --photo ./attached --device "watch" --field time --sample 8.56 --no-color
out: 11.36
